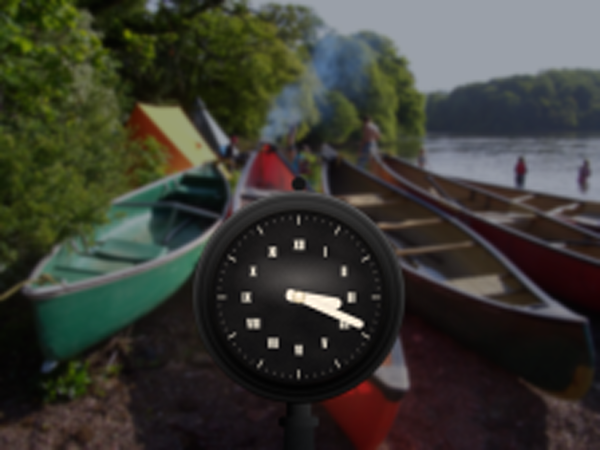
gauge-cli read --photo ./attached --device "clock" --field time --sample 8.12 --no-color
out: 3.19
